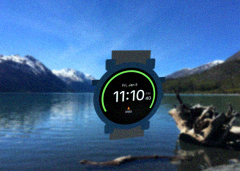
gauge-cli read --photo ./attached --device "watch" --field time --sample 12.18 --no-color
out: 11.10
